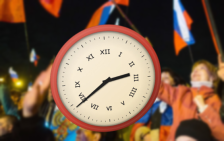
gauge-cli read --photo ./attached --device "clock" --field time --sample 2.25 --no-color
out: 2.39
